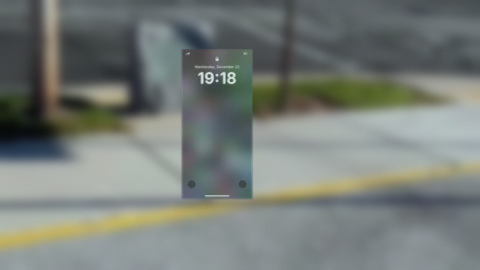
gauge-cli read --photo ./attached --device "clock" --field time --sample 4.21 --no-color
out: 19.18
